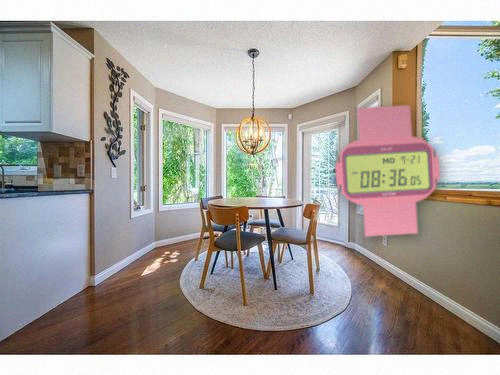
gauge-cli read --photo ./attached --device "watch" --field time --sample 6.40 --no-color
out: 8.36
